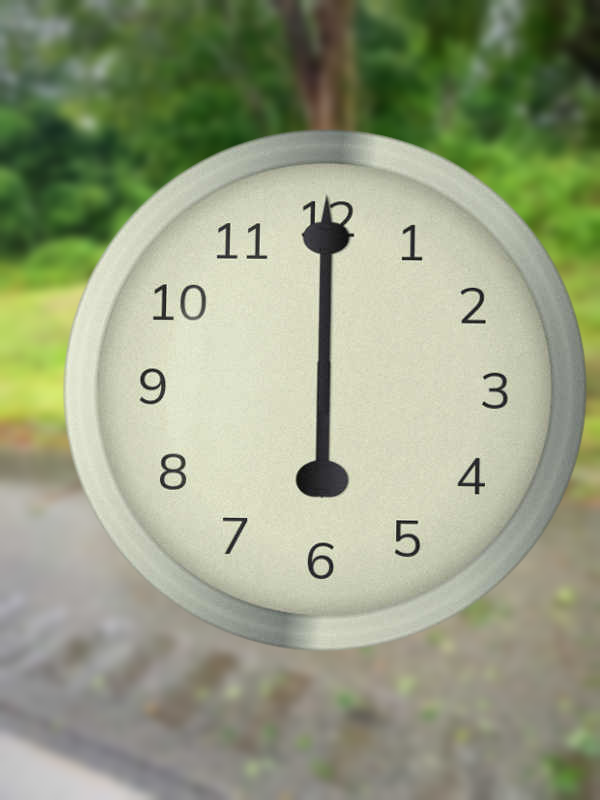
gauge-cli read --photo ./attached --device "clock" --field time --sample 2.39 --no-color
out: 6.00
